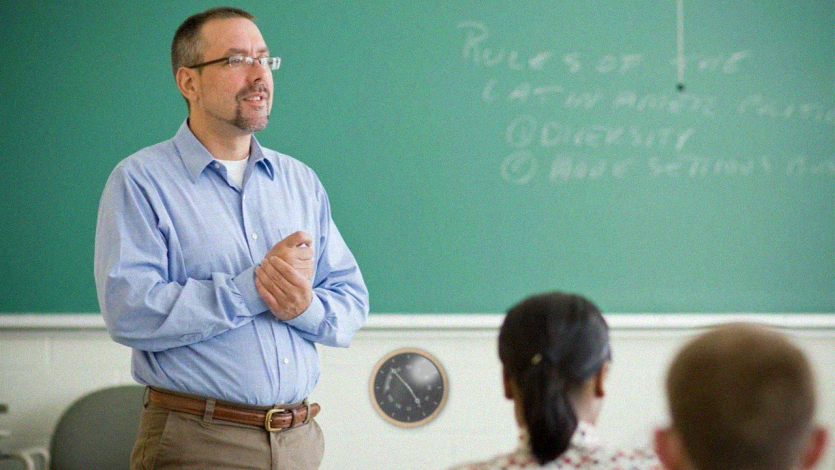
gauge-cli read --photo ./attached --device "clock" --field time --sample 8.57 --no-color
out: 4.53
